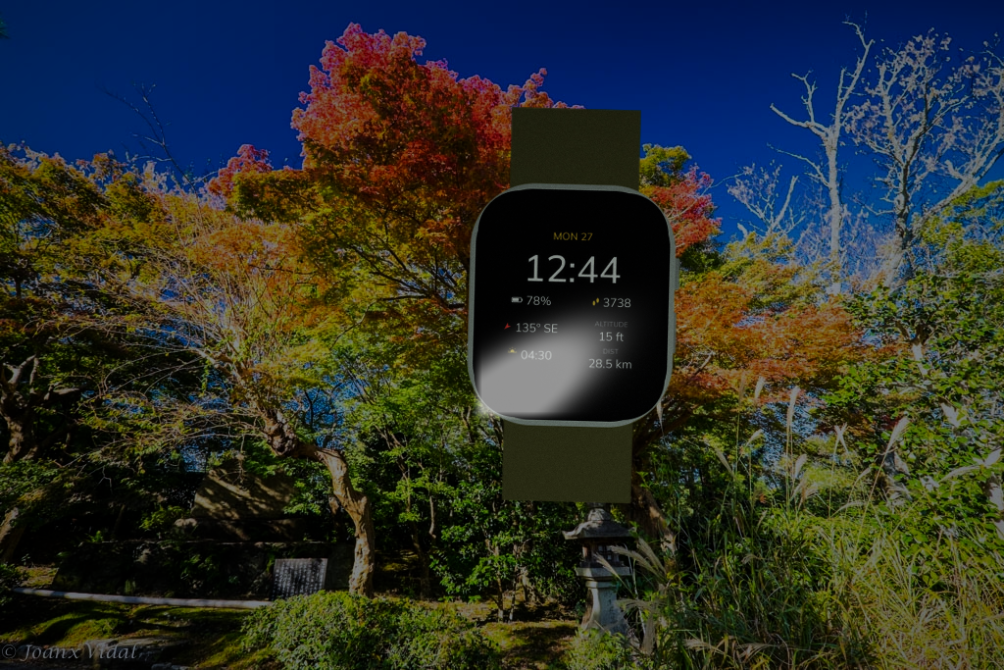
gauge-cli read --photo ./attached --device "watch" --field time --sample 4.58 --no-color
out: 12.44
